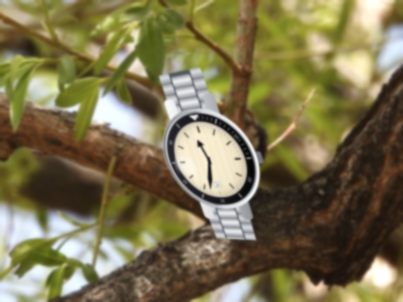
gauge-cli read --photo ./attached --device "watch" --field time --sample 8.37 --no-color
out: 11.33
